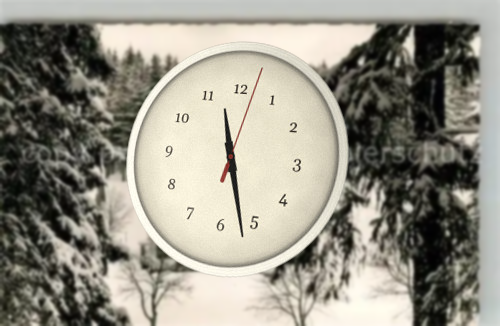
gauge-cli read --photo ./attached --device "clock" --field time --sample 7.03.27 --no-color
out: 11.27.02
